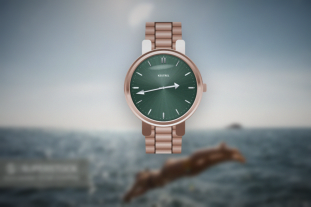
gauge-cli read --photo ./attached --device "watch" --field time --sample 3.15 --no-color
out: 2.43
